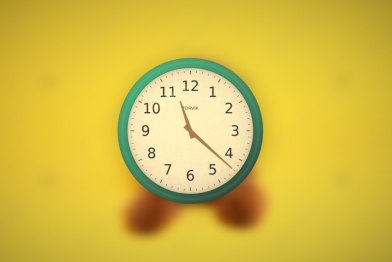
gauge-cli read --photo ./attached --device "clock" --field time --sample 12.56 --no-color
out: 11.22
